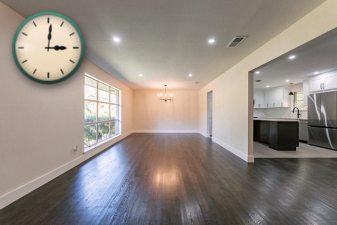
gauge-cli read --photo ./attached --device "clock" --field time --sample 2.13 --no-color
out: 3.01
